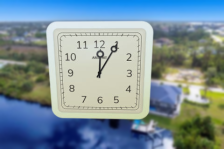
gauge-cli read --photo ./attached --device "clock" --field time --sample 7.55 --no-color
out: 12.05
